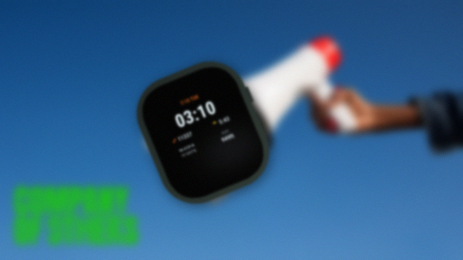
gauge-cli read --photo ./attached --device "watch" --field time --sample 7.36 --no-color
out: 3.10
